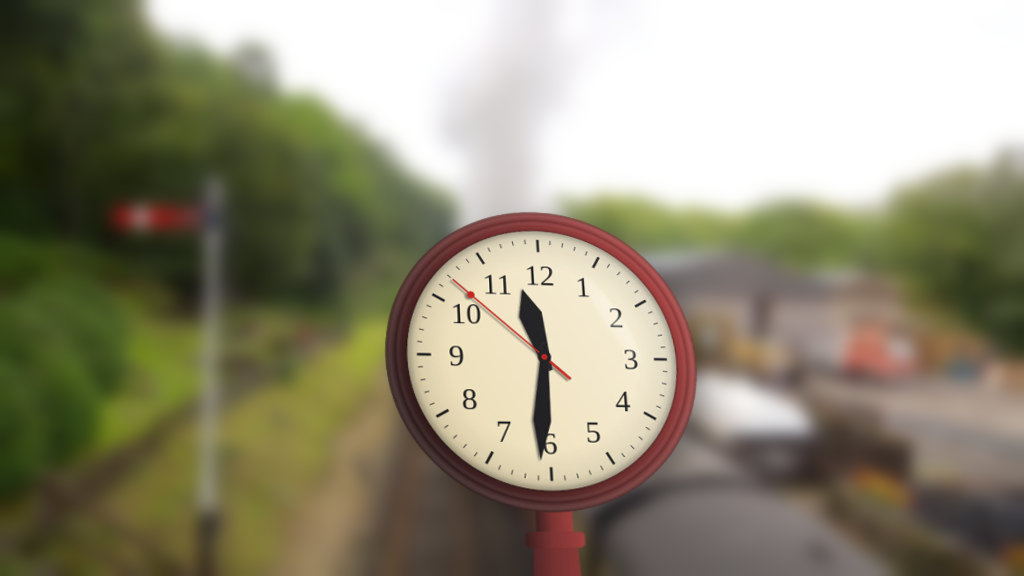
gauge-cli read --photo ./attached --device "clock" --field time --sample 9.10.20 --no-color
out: 11.30.52
